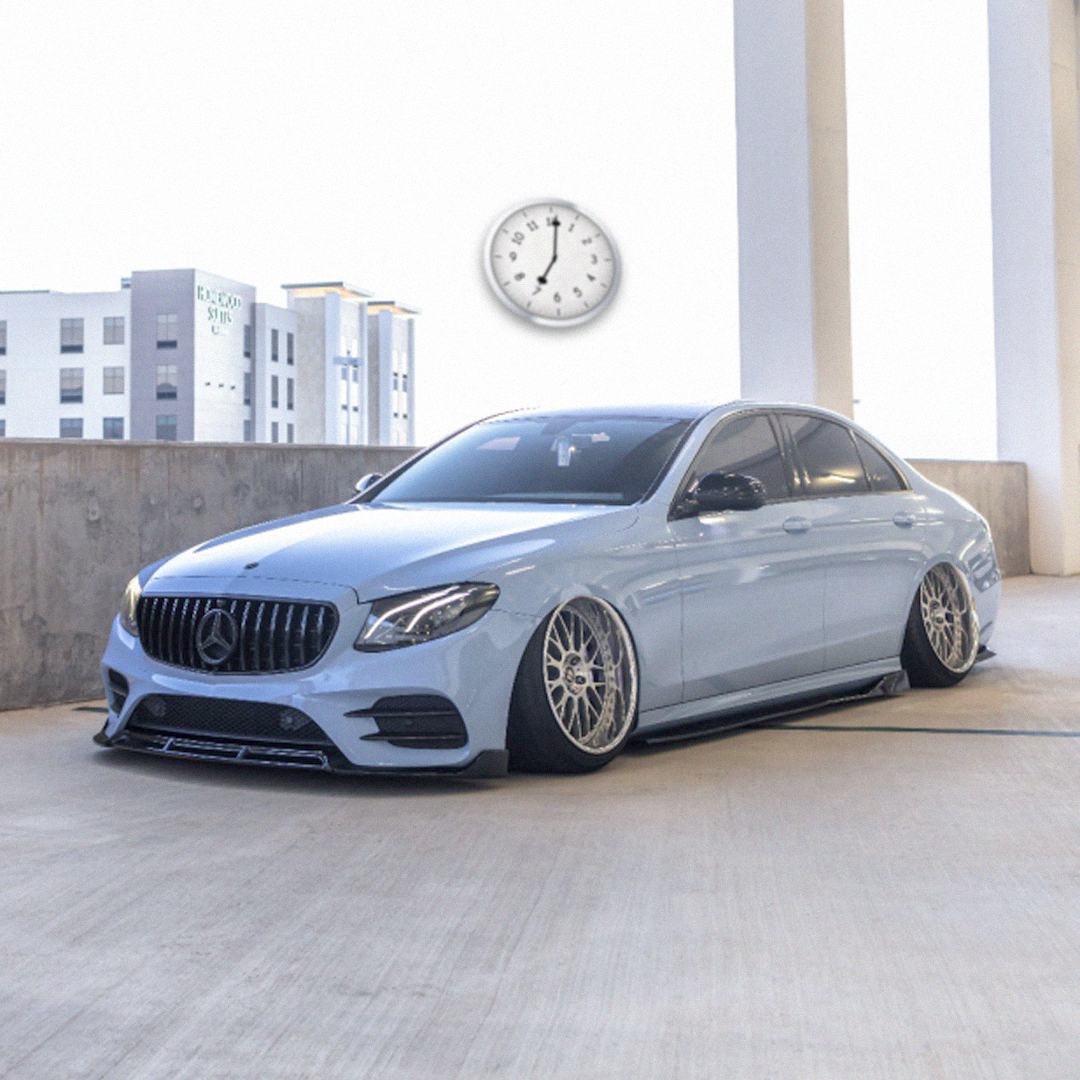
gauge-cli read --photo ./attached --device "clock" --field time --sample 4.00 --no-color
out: 7.01
